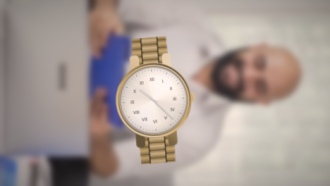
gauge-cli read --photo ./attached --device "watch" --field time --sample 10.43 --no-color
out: 10.23
